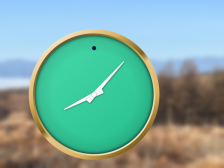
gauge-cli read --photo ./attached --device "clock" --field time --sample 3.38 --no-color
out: 8.07
